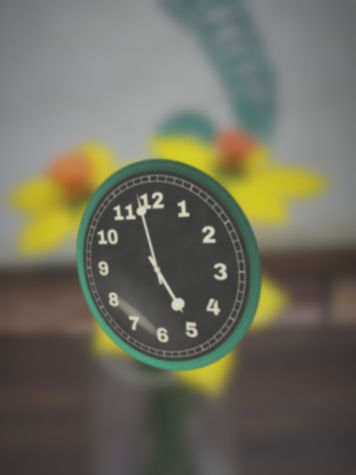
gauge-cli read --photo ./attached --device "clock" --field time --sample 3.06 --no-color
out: 4.58
